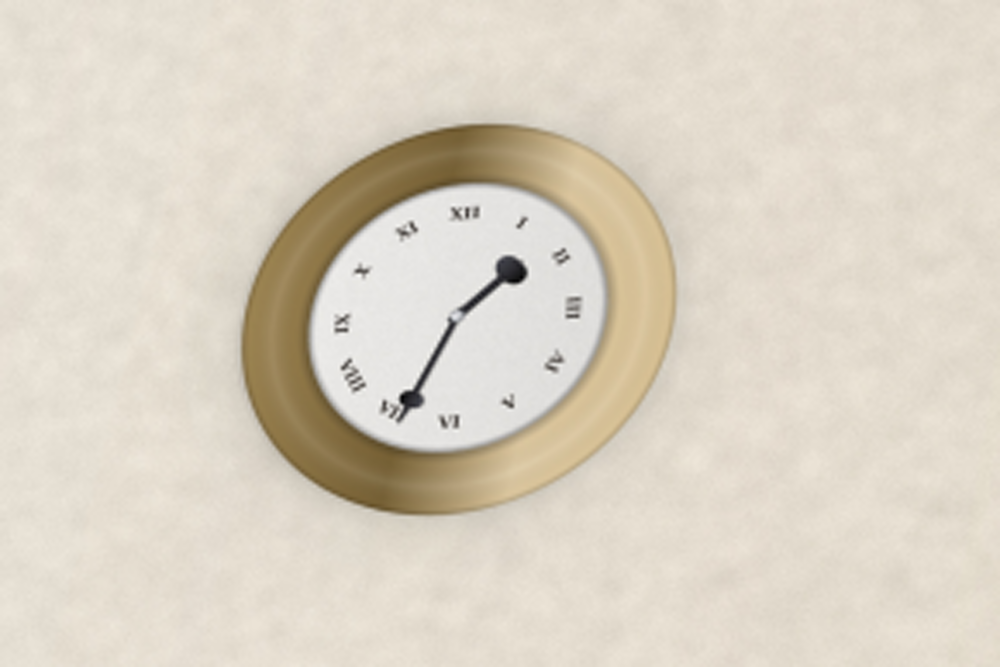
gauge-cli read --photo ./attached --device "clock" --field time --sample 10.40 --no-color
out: 1.34
